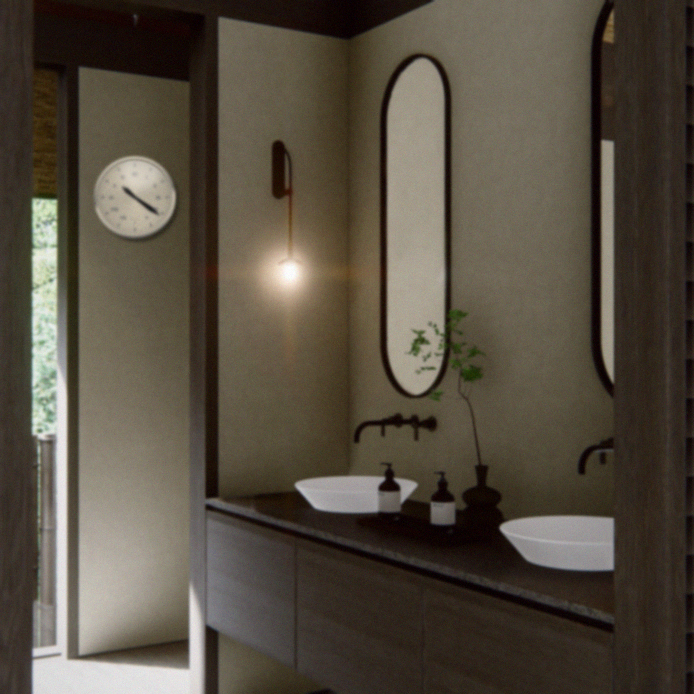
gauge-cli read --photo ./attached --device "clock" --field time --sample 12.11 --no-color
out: 10.21
